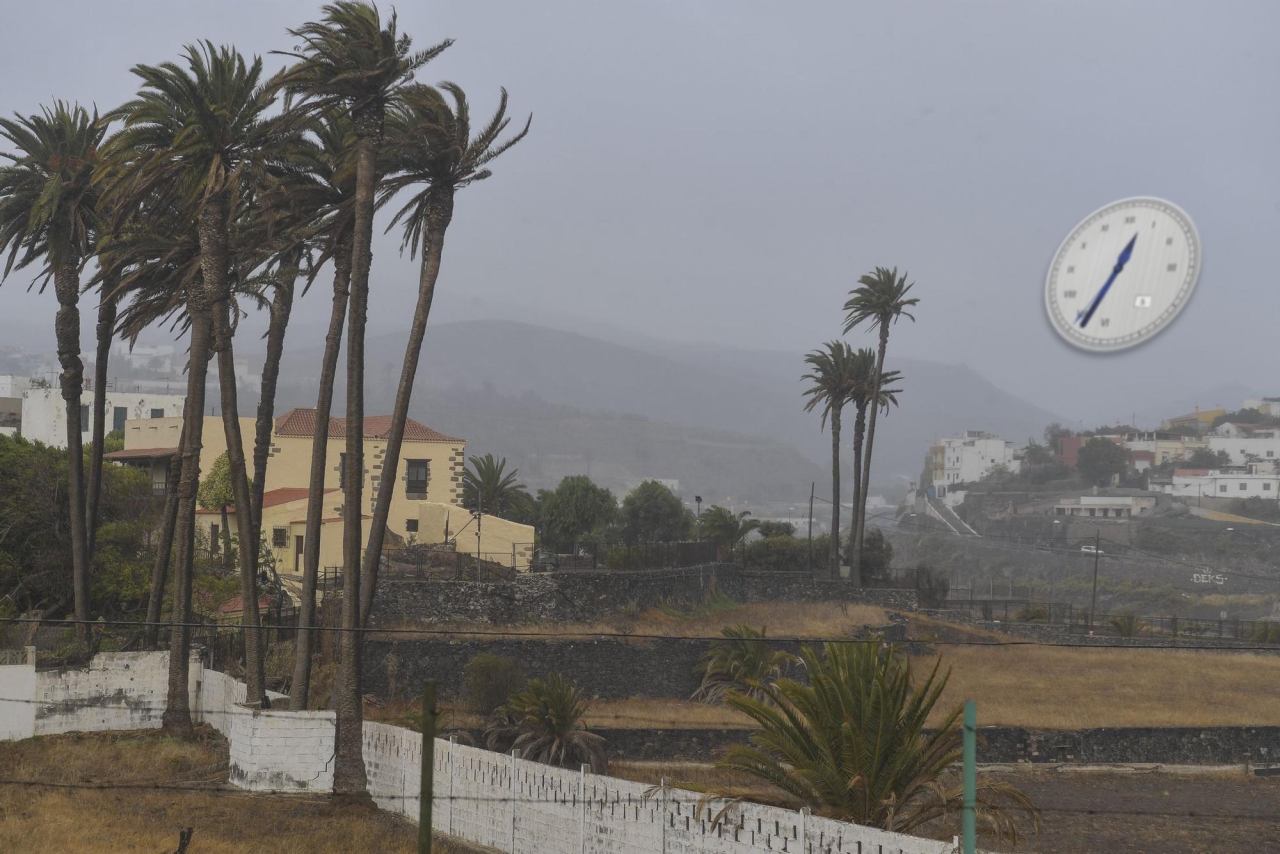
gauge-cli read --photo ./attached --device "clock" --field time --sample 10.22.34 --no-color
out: 12.33.35
